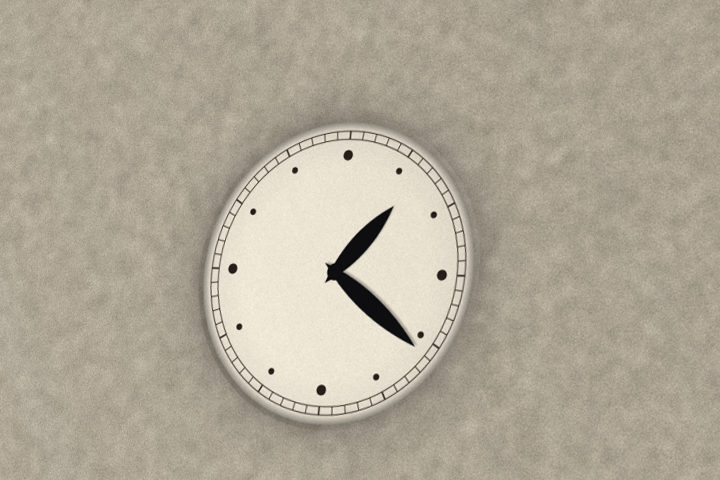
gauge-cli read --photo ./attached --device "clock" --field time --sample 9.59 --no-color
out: 1.21
